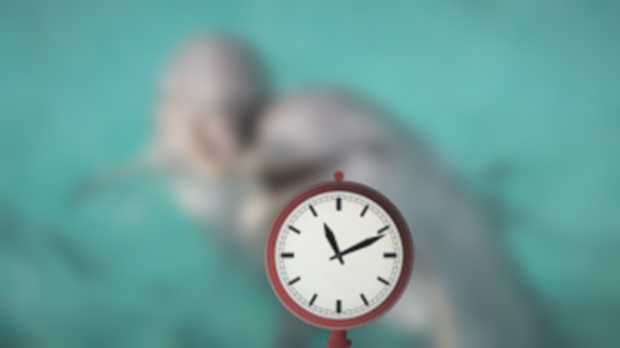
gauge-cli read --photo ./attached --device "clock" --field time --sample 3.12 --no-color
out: 11.11
